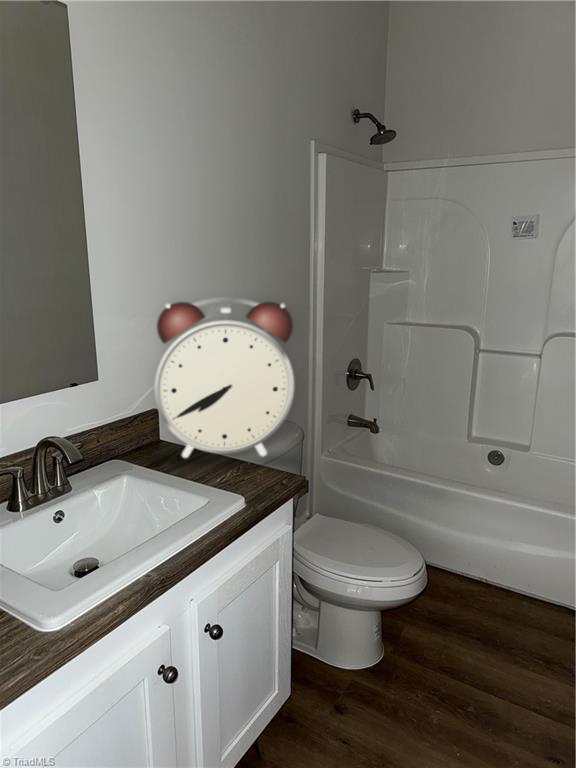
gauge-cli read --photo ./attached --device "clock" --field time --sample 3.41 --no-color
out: 7.40
